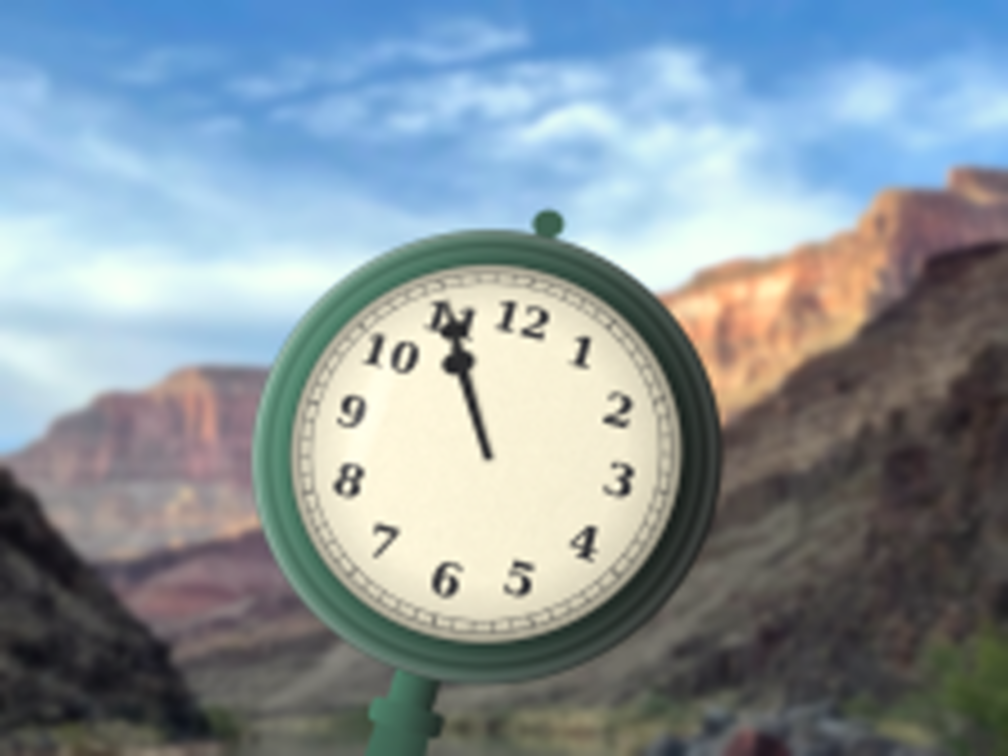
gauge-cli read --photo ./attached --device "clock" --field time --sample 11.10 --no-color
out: 10.55
